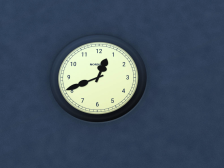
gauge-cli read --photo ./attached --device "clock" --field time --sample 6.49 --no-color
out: 12.41
